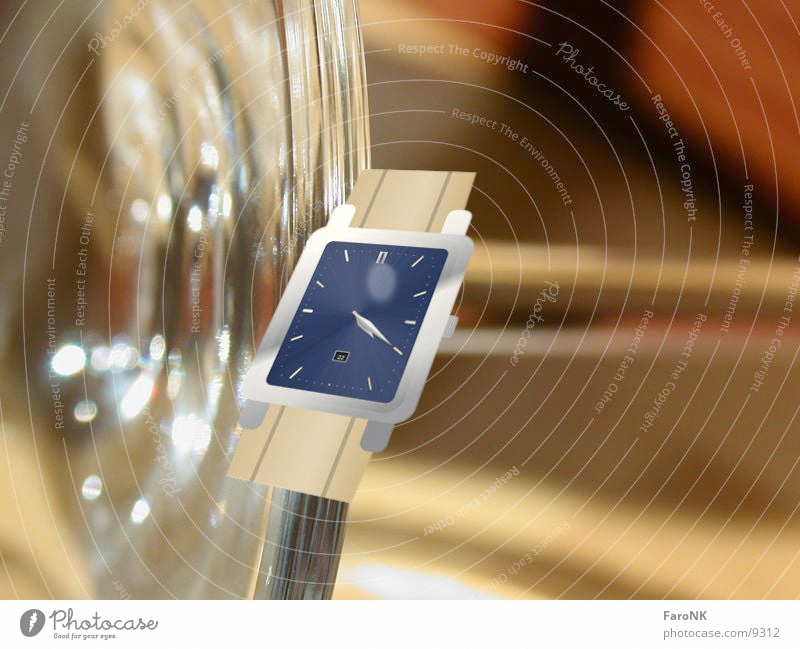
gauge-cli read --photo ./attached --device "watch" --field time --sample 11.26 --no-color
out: 4.20
